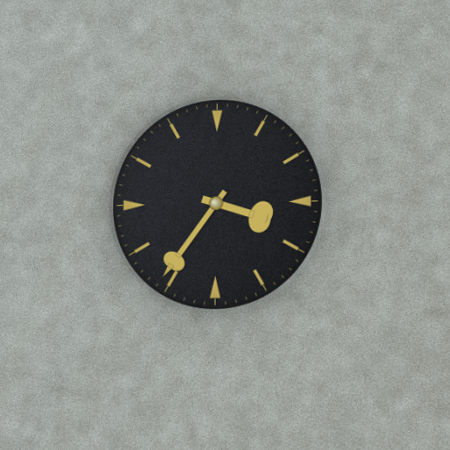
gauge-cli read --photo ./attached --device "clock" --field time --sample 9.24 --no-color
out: 3.36
